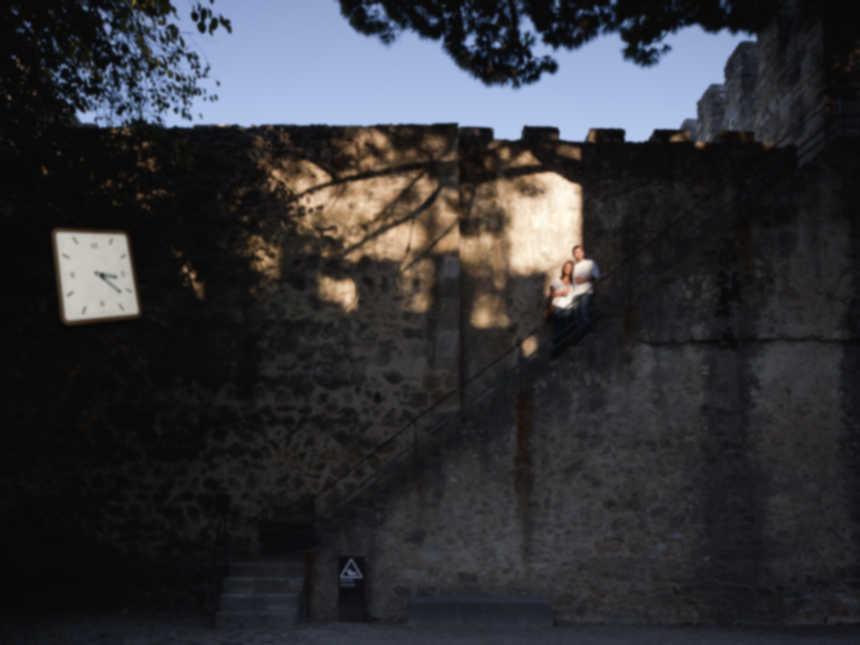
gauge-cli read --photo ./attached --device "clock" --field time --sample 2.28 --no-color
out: 3.22
